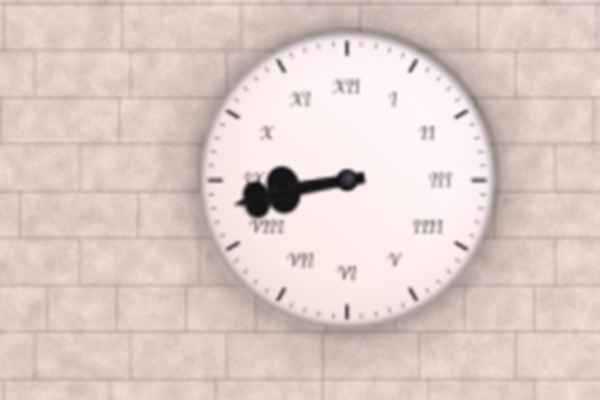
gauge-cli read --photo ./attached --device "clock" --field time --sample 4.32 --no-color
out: 8.43
